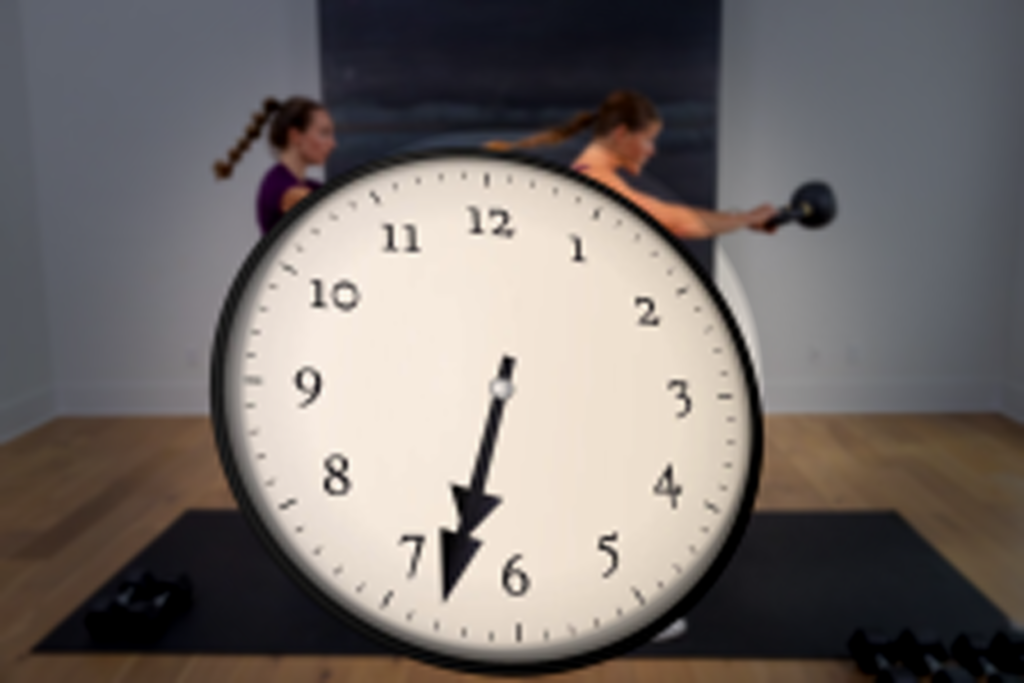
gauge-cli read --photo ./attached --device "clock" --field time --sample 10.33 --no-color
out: 6.33
